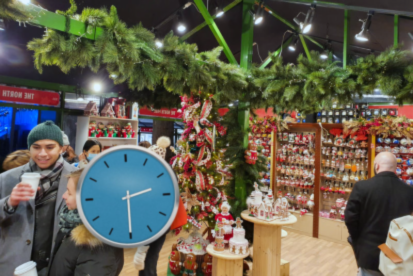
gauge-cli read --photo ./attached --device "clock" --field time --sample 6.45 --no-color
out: 2.30
